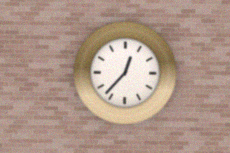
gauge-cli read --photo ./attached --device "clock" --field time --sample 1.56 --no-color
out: 12.37
